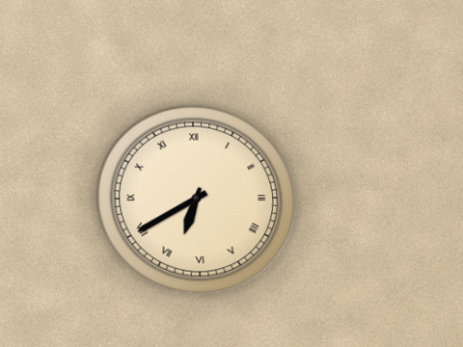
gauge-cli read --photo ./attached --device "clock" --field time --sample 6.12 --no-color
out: 6.40
